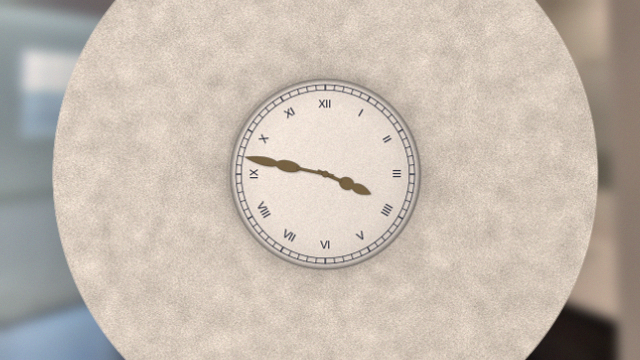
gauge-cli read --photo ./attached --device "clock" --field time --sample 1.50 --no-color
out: 3.47
